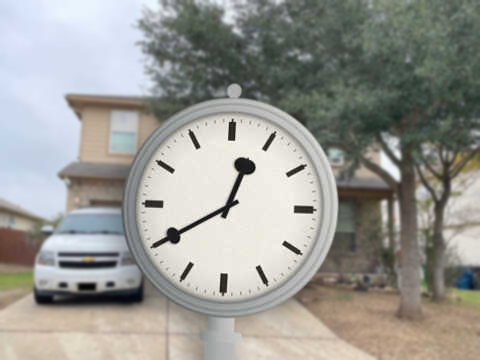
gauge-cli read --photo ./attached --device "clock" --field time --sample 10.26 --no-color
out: 12.40
